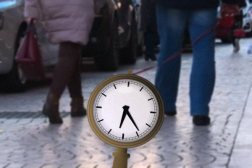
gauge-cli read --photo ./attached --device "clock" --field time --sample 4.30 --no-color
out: 6.24
